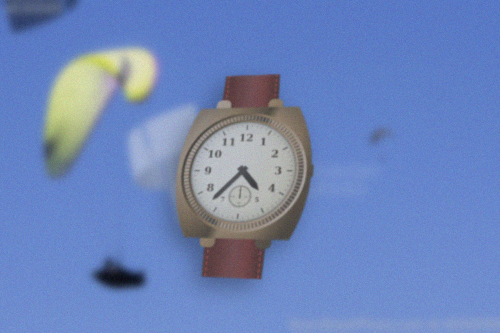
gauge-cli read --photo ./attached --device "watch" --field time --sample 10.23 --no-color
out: 4.37
